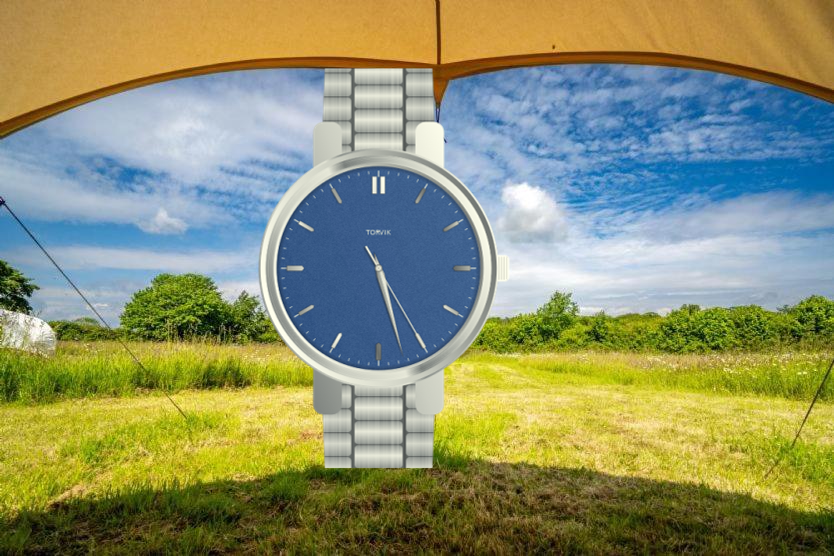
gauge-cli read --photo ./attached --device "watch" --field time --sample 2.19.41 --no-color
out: 5.27.25
